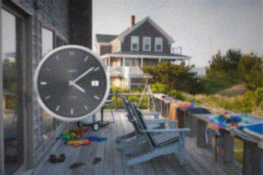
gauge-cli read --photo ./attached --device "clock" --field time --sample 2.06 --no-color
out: 4.09
